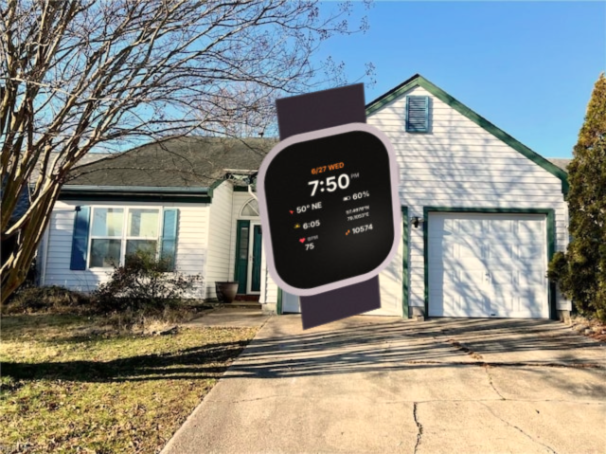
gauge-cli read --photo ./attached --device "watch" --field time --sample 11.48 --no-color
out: 7.50
